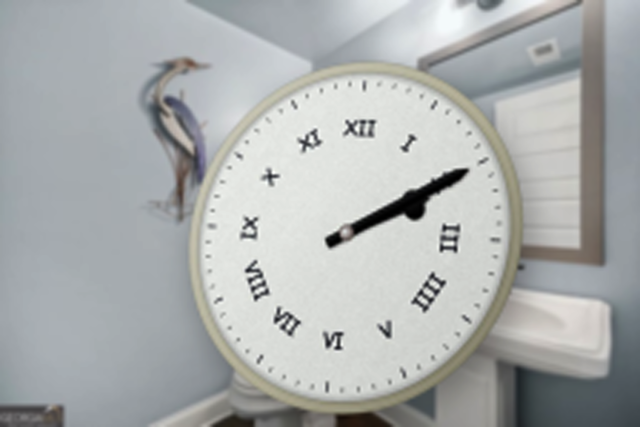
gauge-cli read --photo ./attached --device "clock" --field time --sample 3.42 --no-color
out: 2.10
